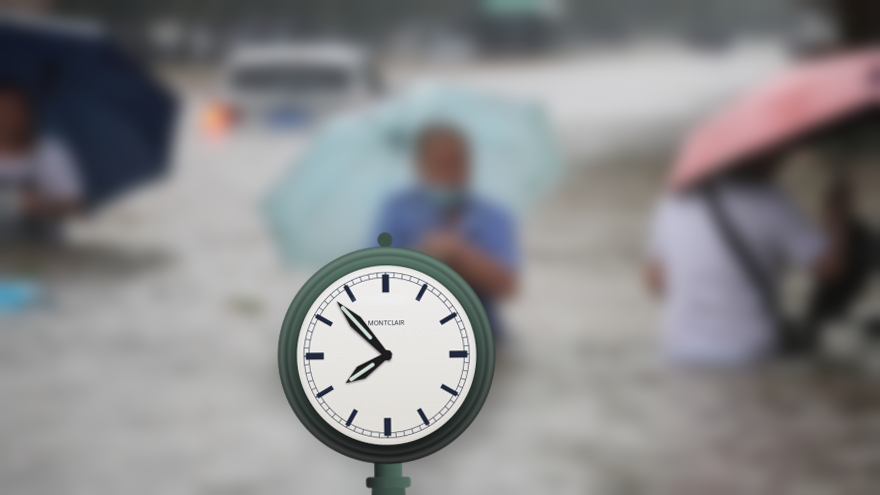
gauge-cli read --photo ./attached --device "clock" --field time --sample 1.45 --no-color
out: 7.53
